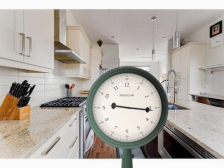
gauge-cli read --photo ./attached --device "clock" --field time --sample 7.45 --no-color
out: 9.16
